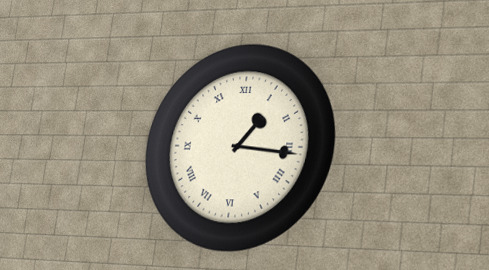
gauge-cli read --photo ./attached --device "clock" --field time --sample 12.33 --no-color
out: 1.16
